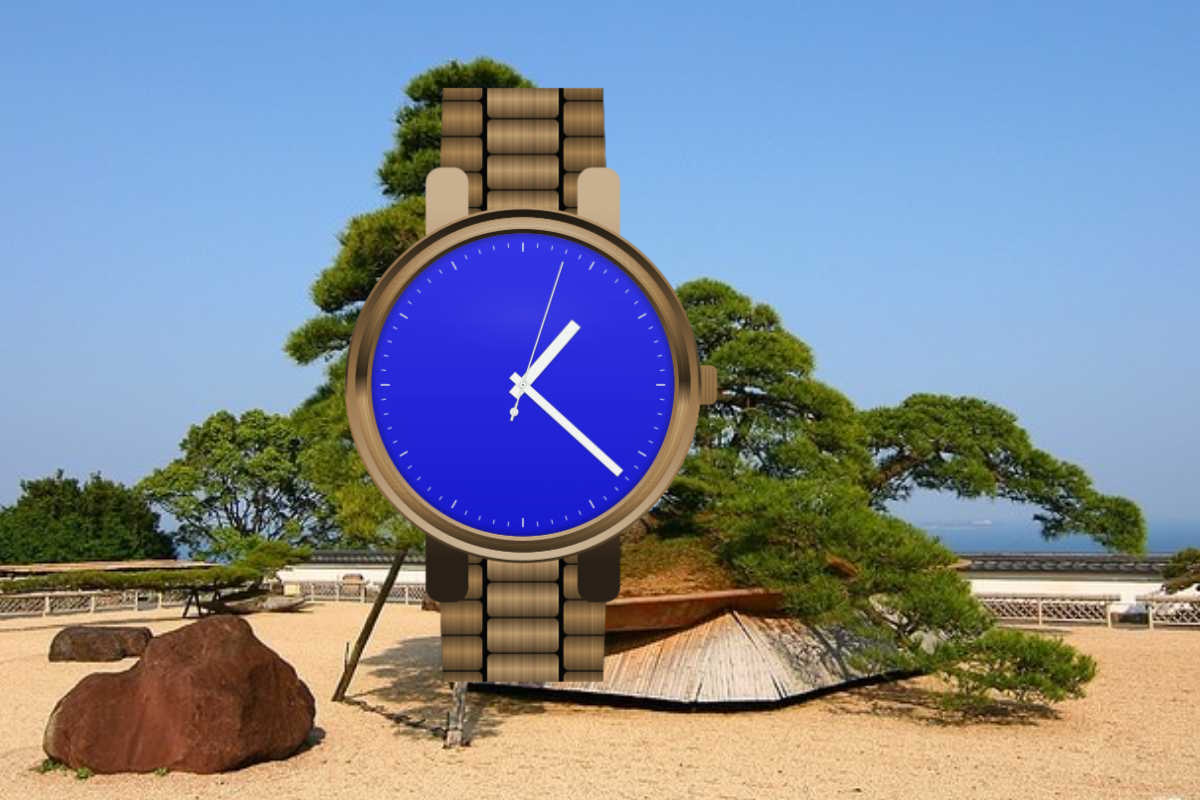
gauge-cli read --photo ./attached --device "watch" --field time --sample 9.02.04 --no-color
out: 1.22.03
